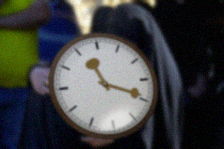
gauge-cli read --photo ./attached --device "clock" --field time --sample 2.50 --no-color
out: 11.19
